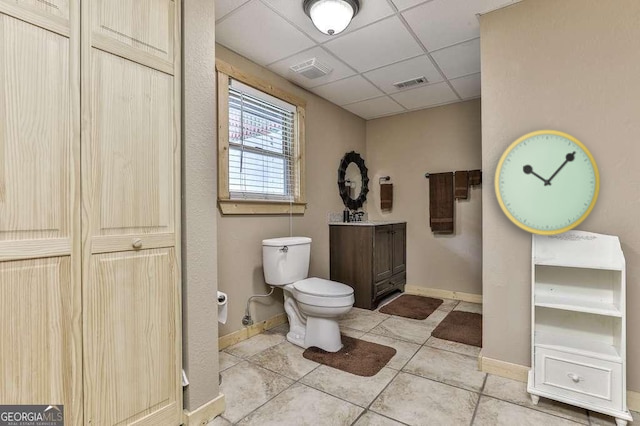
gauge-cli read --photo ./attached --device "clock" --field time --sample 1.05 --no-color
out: 10.07
